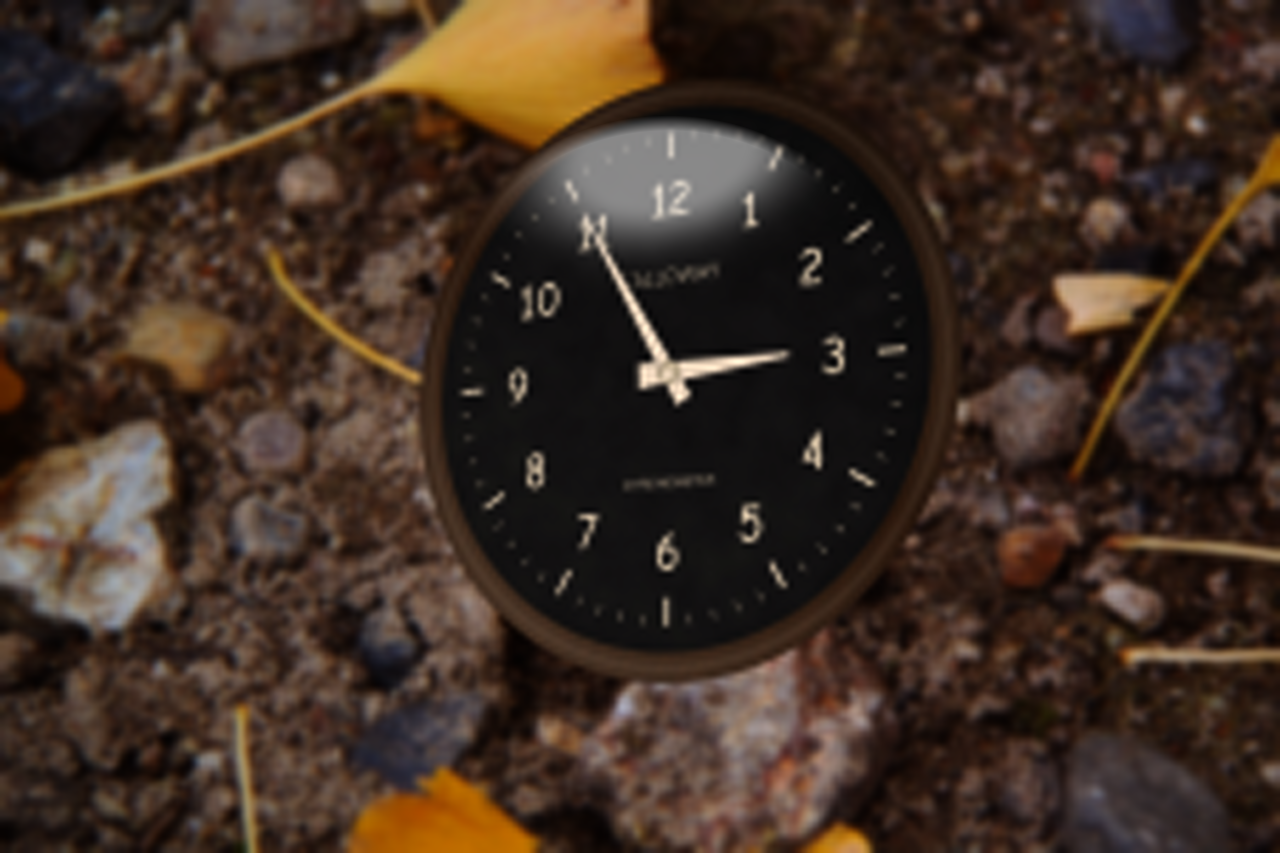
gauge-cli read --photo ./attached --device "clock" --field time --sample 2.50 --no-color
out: 2.55
